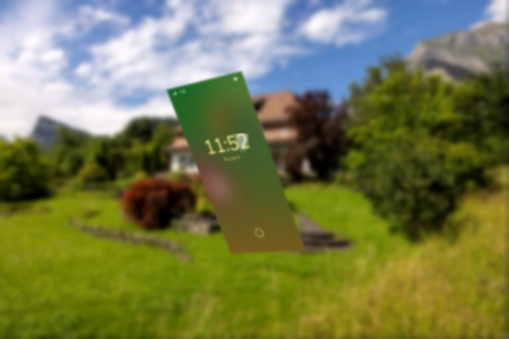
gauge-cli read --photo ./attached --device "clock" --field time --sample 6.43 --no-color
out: 11.52
